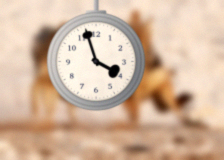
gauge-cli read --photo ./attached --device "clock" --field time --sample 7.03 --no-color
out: 3.57
